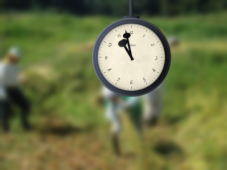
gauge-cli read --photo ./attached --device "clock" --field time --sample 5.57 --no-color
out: 10.58
